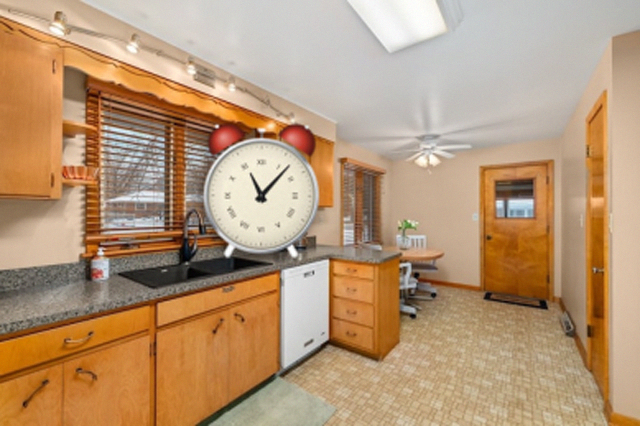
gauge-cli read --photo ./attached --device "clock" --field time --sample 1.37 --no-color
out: 11.07
